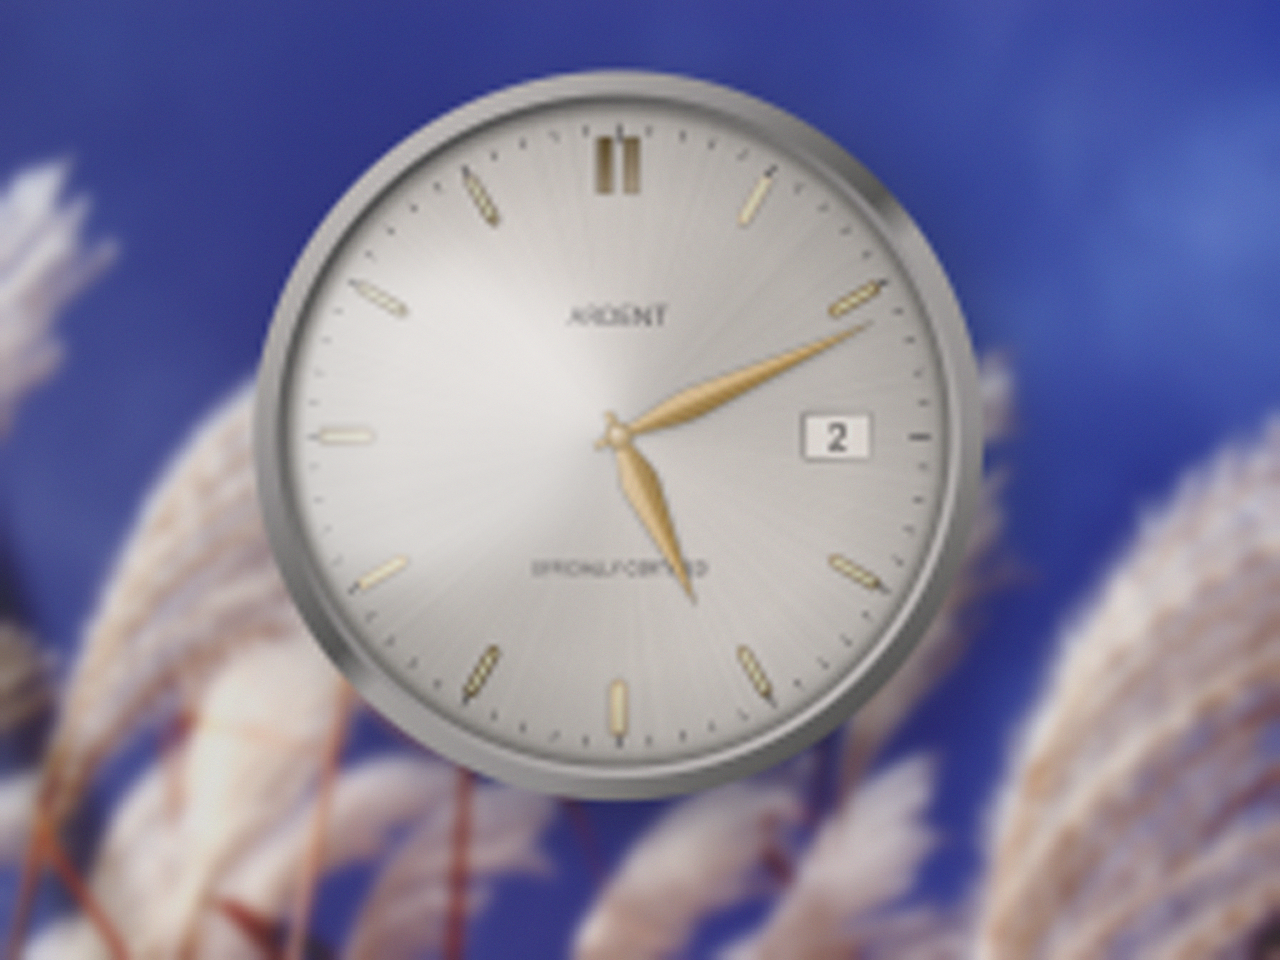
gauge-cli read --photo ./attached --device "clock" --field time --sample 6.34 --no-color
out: 5.11
